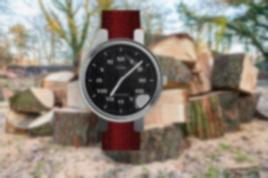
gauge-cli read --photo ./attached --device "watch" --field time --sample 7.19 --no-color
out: 7.08
